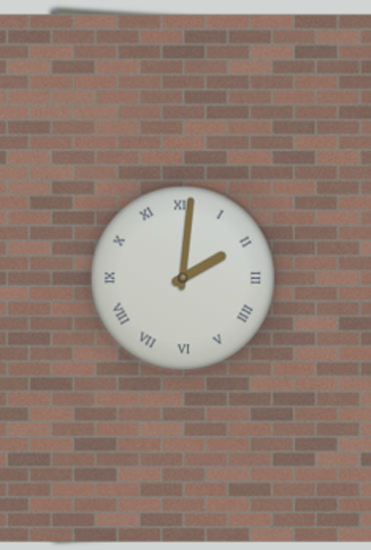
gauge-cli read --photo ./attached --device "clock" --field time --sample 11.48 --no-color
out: 2.01
